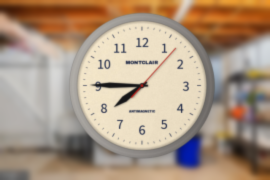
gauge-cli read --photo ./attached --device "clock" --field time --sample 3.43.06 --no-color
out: 7.45.07
